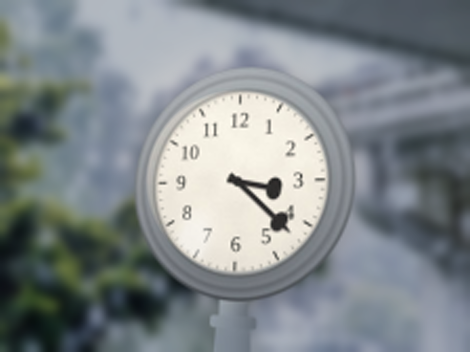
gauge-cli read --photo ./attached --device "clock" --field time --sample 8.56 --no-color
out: 3.22
